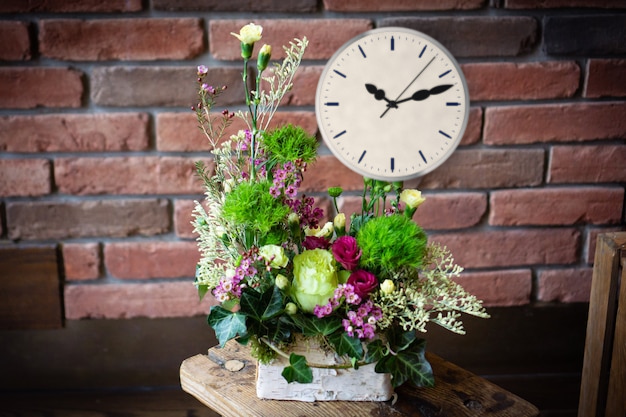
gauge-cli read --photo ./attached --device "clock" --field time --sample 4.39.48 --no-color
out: 10.12.07
